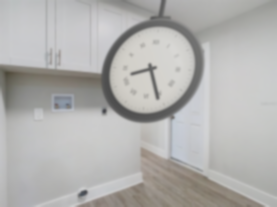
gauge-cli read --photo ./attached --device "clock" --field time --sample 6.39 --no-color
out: 8.26
